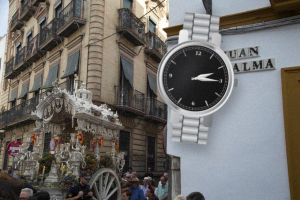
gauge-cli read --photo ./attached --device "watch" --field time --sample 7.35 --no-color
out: 2.15
